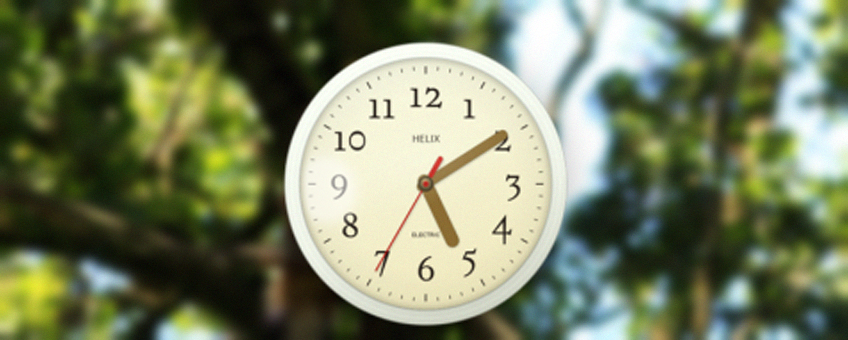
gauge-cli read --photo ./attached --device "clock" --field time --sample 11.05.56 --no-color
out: 5.09.35
